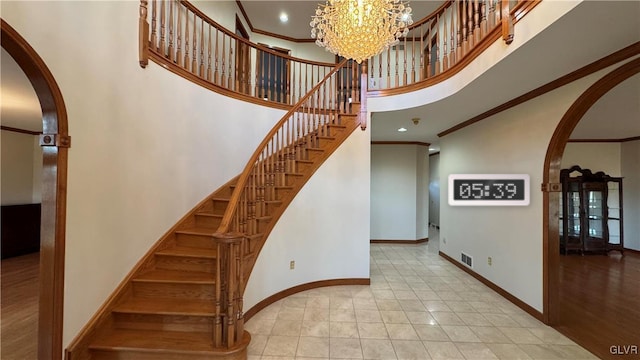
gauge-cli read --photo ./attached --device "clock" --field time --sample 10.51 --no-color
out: 5.39
